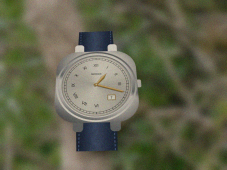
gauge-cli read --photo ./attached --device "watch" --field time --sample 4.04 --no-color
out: 1.18
